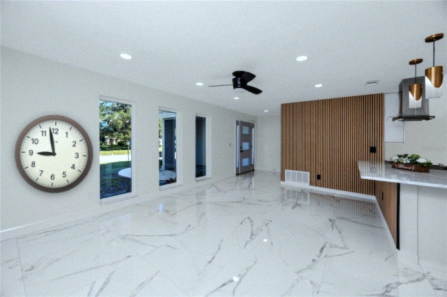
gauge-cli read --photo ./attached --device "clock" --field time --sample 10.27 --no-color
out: 8.58
